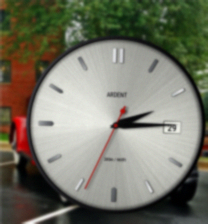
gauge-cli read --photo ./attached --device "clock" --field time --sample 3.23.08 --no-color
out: 2.14.34
